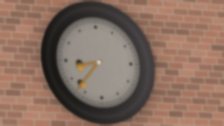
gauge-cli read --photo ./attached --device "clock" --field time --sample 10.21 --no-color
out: 8.37
